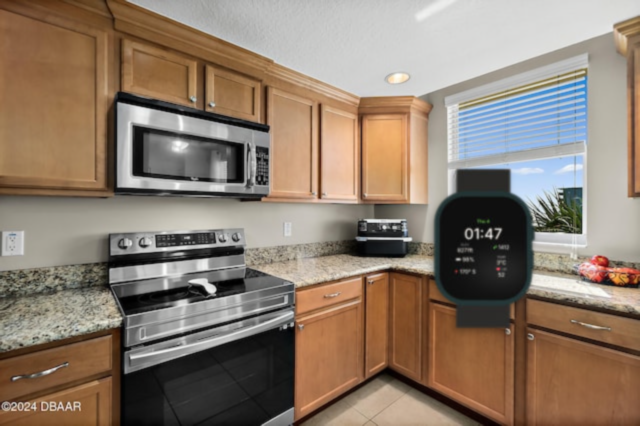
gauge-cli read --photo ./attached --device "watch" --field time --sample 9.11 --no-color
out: 1.47
